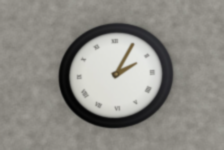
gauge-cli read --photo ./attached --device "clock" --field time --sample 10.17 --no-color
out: 2.05
